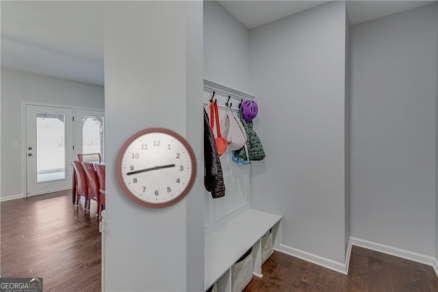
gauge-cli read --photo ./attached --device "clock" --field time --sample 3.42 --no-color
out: 2.43
